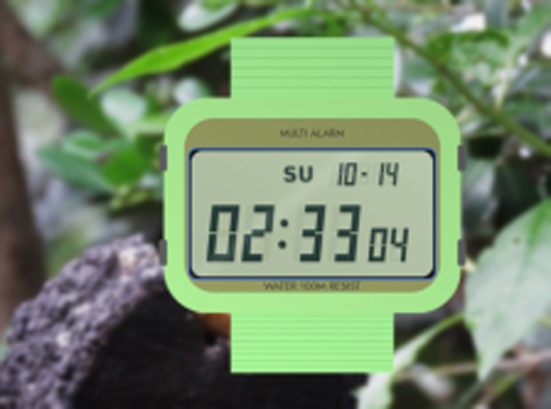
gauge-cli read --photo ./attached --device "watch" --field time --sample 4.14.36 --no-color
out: 2.33.04
